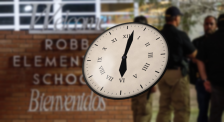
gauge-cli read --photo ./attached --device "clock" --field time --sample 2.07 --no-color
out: 6.02
